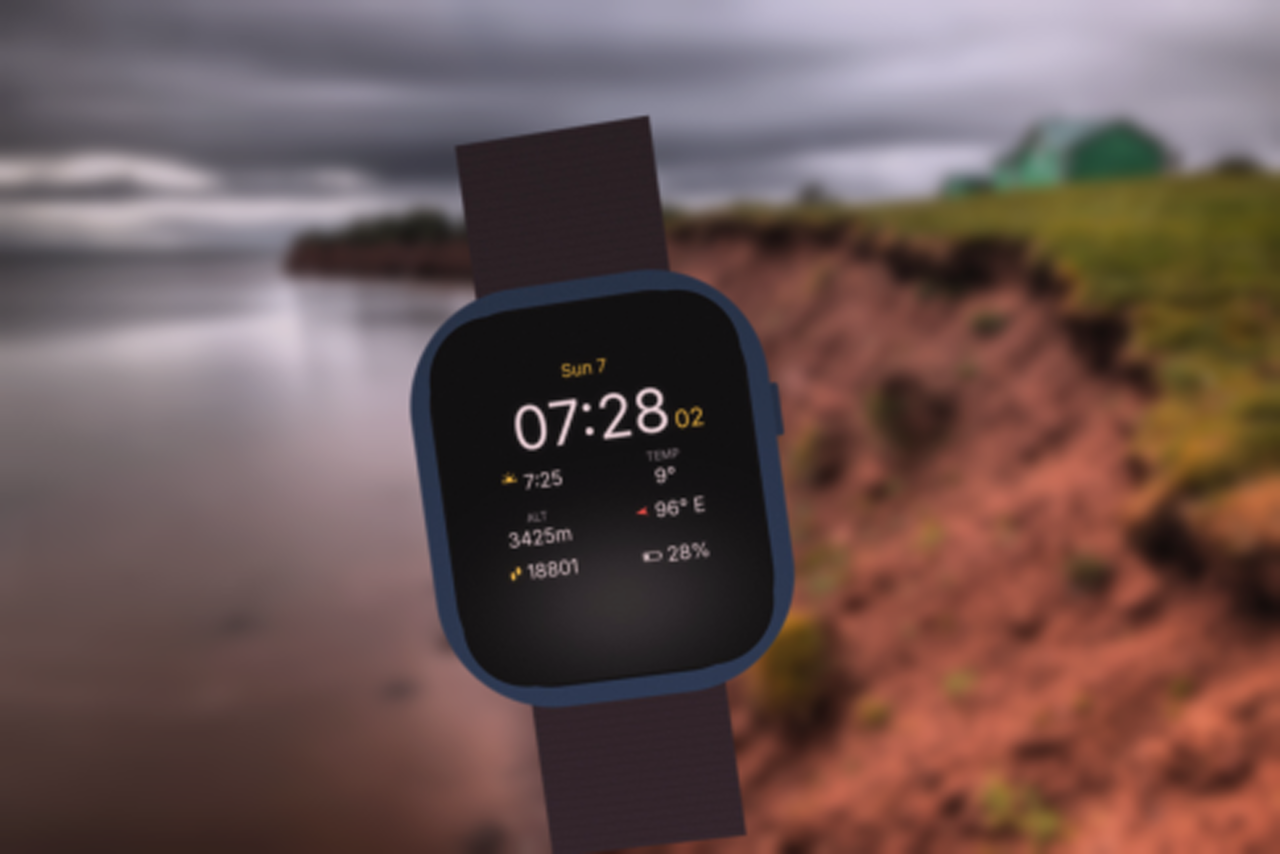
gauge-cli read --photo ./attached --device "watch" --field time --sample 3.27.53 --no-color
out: 7.28.02
